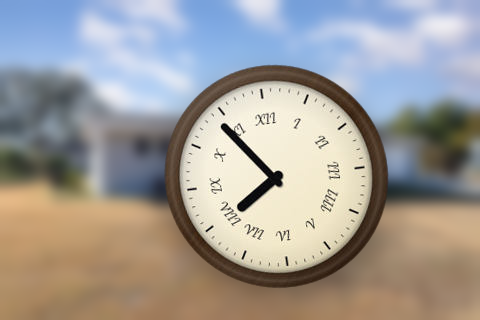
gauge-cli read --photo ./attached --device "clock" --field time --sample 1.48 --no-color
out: 7.54
